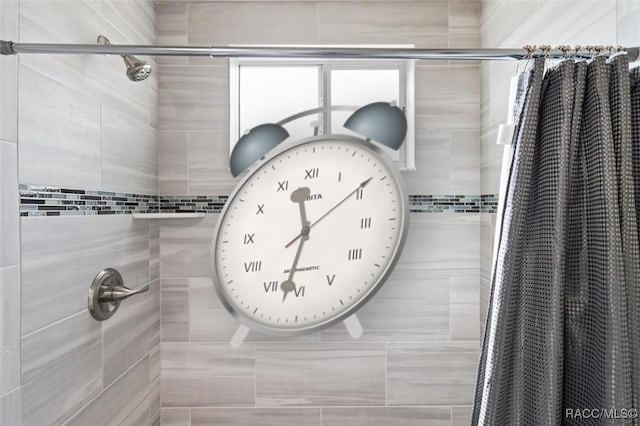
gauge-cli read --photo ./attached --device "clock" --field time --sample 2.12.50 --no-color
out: 11.32.09
